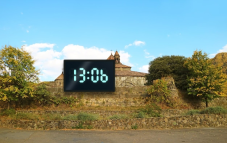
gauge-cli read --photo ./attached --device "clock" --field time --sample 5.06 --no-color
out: 13.06
